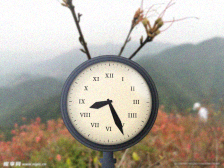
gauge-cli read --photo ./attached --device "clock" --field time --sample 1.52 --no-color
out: 8.26
